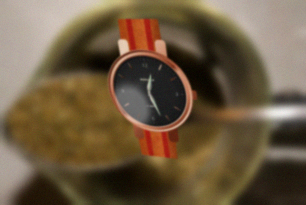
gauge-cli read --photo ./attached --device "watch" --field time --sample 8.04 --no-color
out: 12.27
